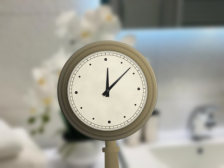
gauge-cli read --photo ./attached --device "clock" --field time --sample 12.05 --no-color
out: 12.08
